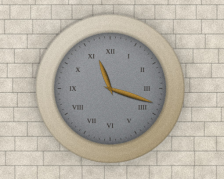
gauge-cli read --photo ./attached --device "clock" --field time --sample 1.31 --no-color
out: 11.18
